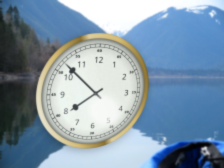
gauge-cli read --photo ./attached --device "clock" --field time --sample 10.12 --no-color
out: 7.52
